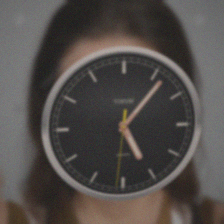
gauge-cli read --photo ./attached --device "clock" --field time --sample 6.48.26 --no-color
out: 5.06.31
